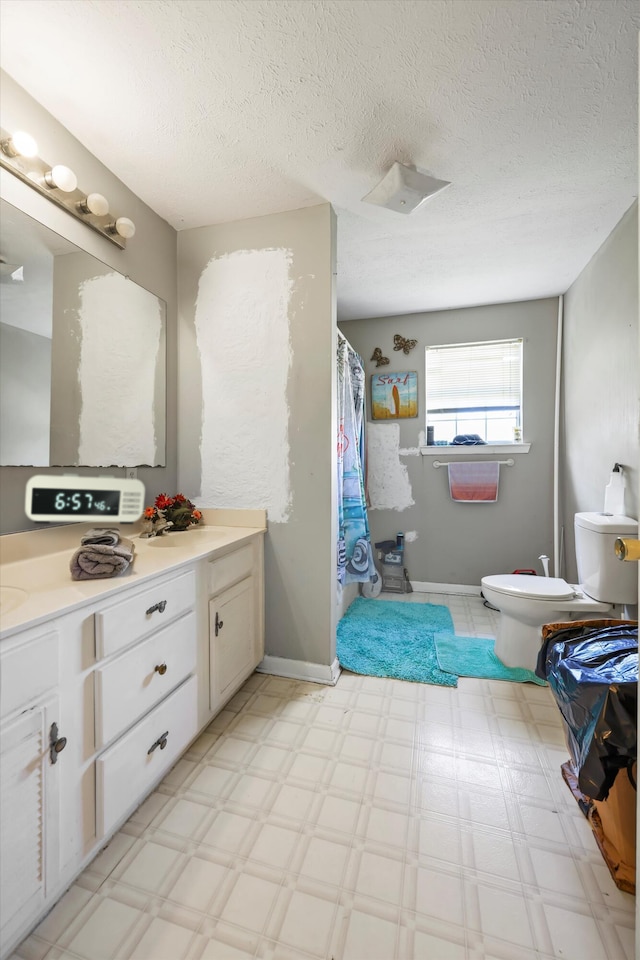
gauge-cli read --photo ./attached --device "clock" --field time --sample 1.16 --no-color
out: 6.57
